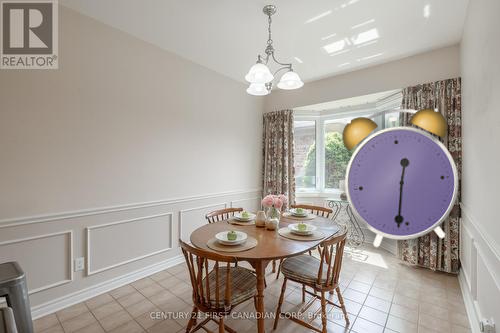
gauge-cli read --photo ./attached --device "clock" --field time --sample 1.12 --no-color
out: 12.32
